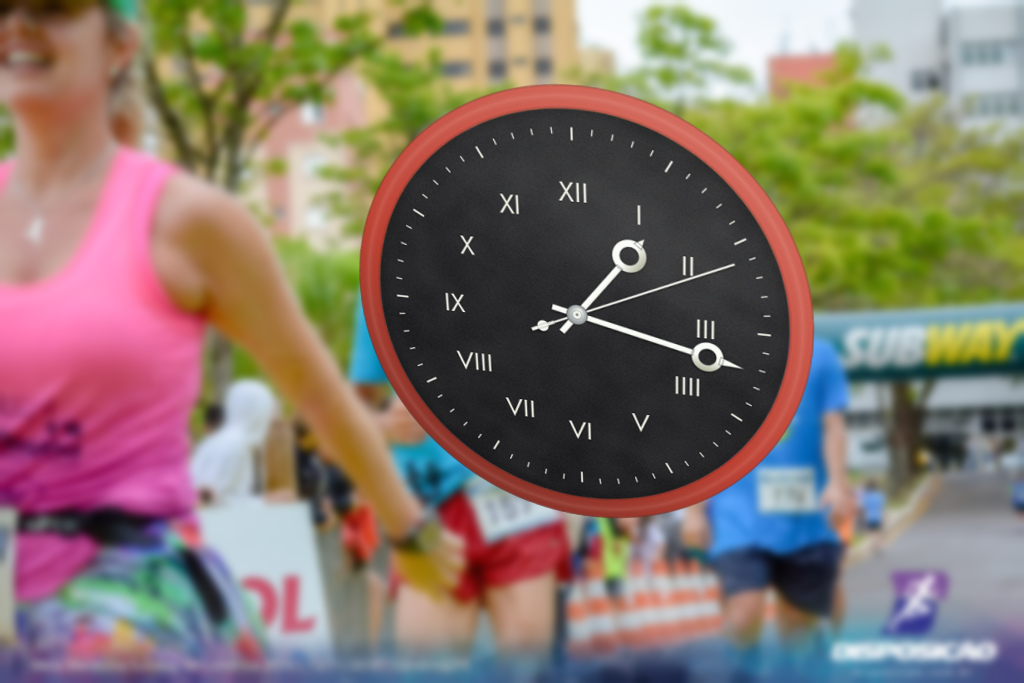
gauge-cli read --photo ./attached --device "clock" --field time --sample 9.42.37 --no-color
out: 1.17.11
